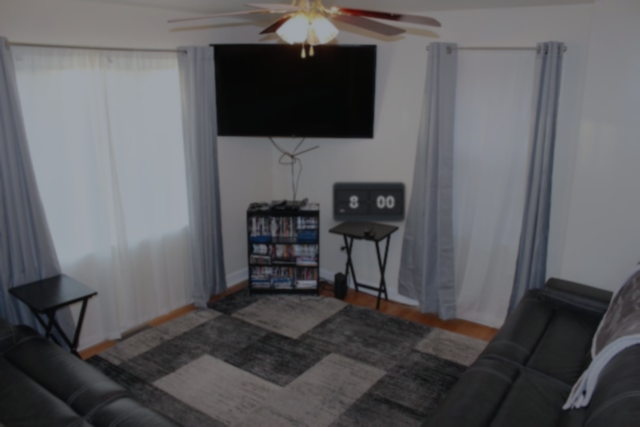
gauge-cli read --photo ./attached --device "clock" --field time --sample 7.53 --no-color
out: 8.00
